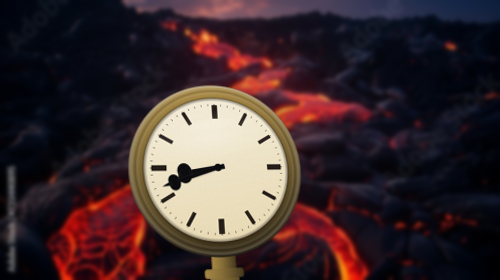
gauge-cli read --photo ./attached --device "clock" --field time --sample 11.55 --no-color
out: 8.42
